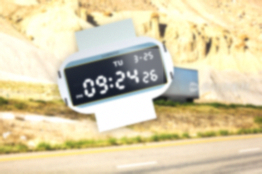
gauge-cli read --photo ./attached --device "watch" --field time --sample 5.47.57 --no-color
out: 9.24.26
